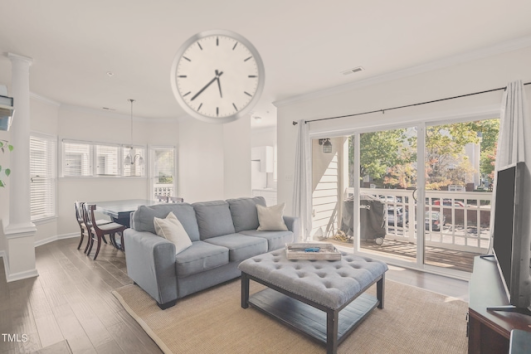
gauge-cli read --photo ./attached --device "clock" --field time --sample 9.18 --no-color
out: 5.38
